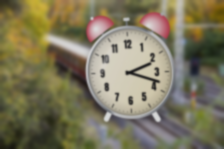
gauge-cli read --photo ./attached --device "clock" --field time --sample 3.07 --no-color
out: 2.18
